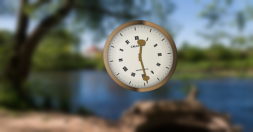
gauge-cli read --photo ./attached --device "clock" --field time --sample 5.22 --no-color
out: 12.29
